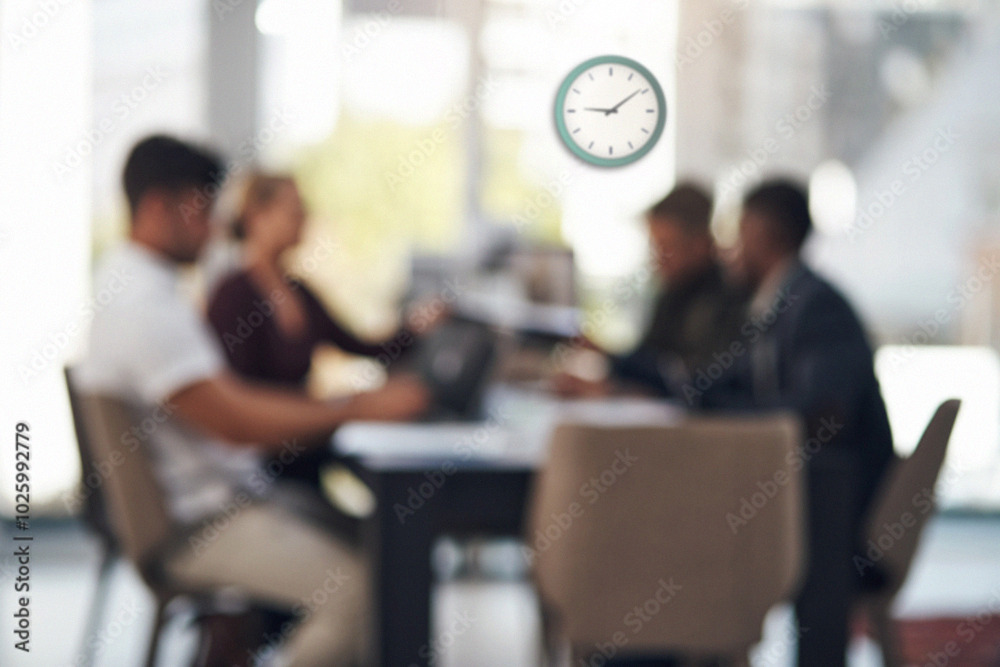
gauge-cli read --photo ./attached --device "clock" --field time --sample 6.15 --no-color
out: 9.09
